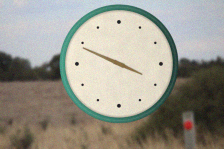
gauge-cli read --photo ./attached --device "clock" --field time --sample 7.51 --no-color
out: 3.49
